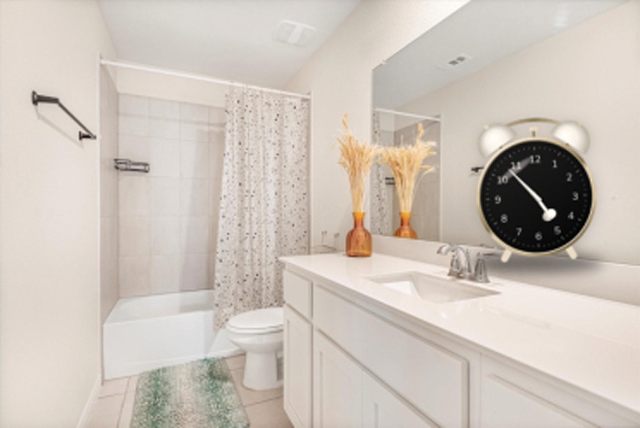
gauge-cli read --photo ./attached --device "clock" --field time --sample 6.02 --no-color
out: 4.53
